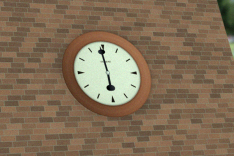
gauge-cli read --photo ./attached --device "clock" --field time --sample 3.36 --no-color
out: 5.59
